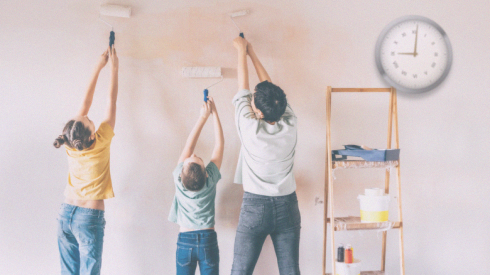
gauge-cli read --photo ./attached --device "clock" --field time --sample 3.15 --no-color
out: 9.01
